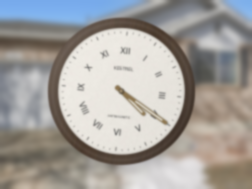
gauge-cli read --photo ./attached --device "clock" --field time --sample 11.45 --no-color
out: 4.20
